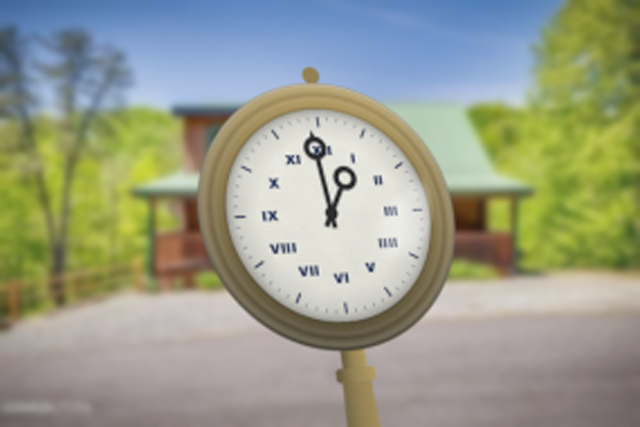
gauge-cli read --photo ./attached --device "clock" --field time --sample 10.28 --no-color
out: 12.59
